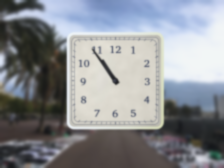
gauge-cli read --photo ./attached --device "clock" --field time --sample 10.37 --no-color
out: 10.54
